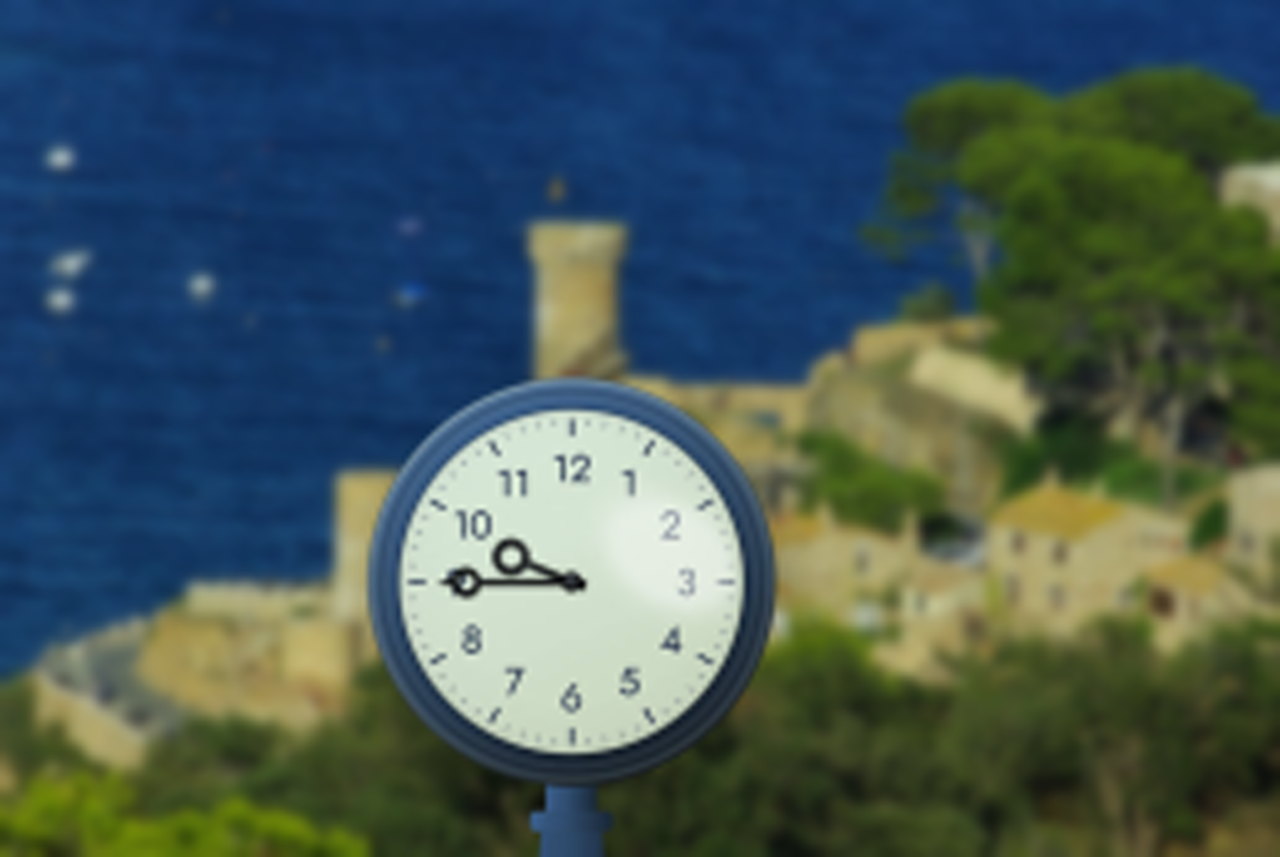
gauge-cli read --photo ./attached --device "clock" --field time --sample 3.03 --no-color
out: 9.45
